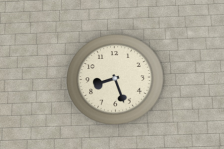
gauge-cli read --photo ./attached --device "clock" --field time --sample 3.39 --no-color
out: 8.27
